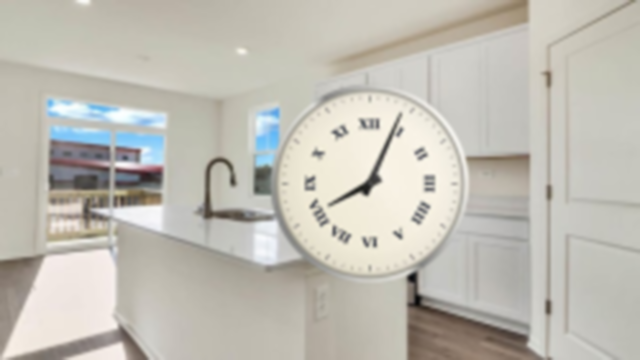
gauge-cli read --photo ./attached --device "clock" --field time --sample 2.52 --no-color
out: 8.04
